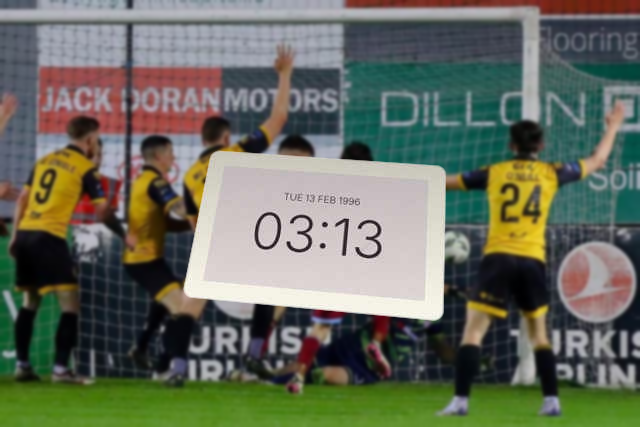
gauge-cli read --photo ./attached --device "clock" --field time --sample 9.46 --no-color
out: 3.13
